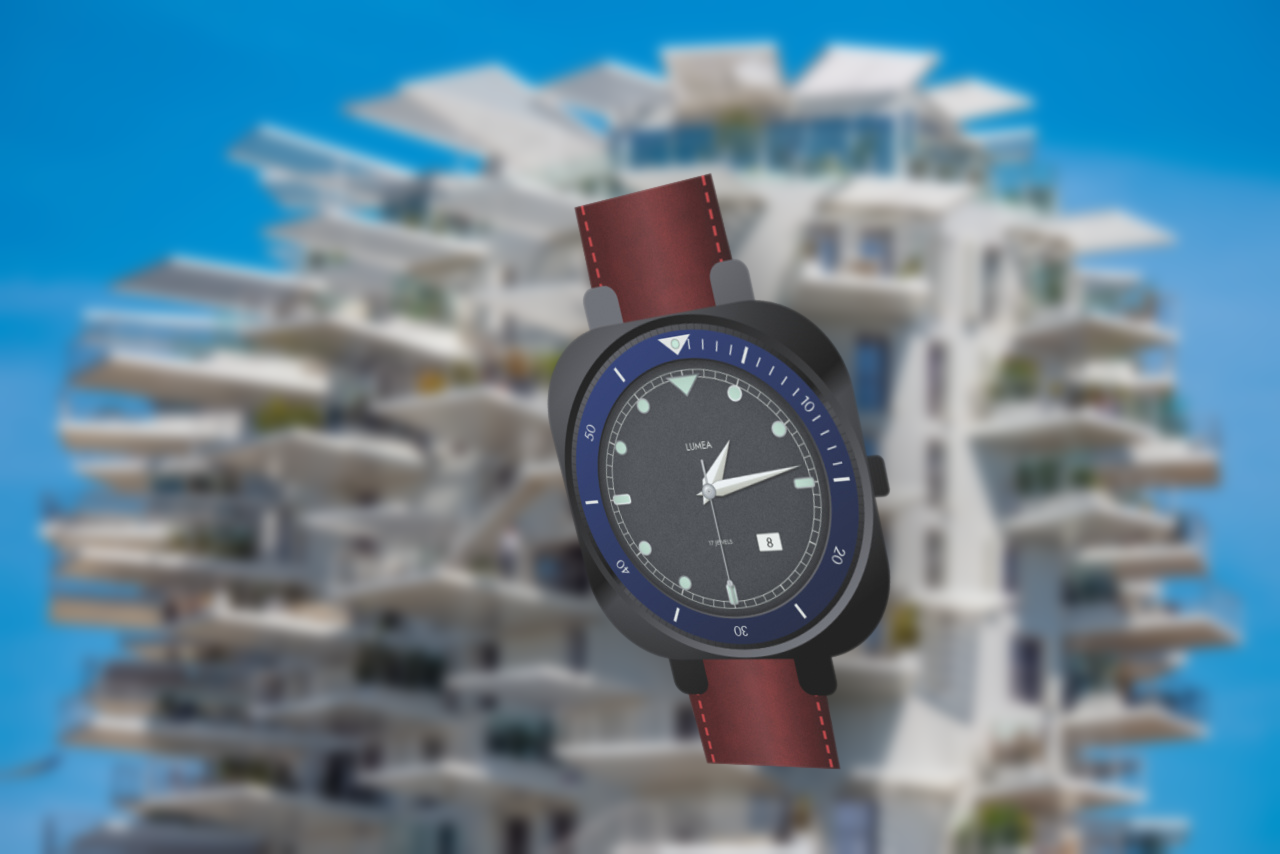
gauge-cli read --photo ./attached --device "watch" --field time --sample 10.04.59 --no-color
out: 1.13.30
